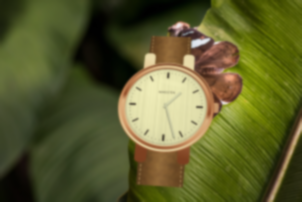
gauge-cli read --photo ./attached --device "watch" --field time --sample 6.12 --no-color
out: 1.27
